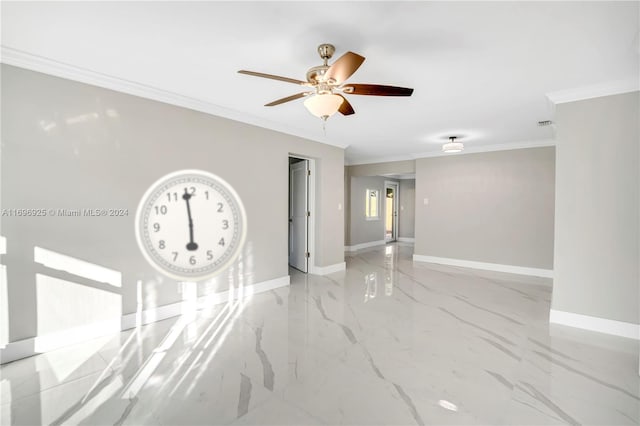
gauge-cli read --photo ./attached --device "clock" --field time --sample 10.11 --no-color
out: 5.59
